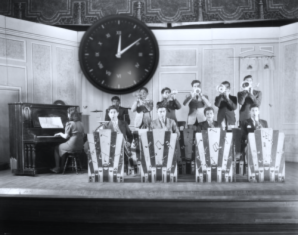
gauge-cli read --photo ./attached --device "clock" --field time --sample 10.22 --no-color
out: 12.09
